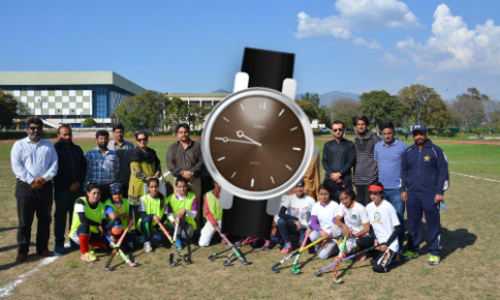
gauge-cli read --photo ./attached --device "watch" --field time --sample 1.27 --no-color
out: 9.45
